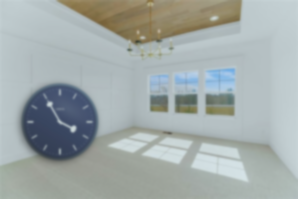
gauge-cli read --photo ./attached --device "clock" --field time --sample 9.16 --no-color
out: 3.55
